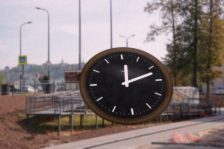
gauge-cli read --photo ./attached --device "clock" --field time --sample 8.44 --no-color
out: 12.12
